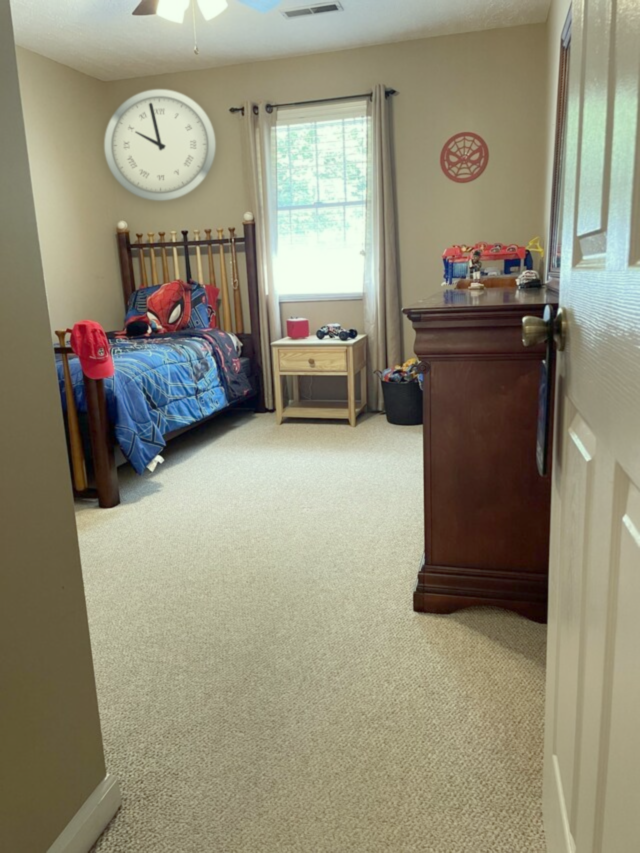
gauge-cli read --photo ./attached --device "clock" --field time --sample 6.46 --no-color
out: 9.58
